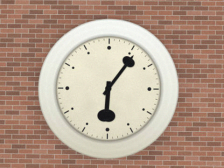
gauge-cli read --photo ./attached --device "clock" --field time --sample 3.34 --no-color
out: 6.06
